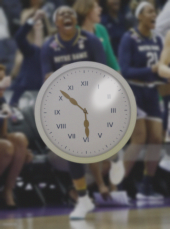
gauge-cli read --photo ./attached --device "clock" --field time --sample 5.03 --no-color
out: 5.52
